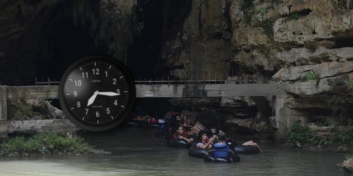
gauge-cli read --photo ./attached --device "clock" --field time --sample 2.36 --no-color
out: 7.16
